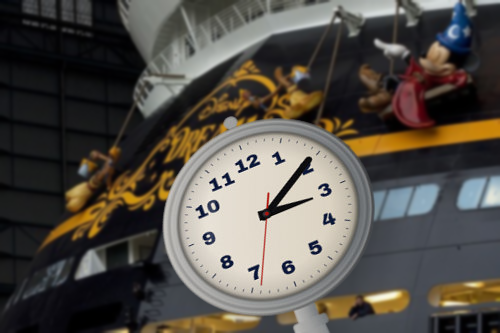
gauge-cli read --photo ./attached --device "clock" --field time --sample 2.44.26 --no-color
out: 3.09.34
